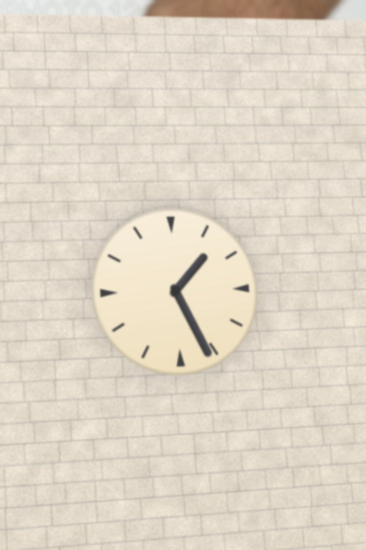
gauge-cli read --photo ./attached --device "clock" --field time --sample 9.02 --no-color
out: 1.26
